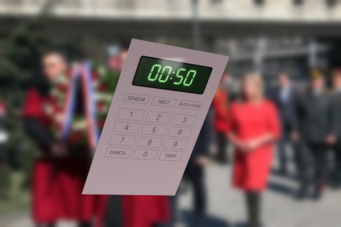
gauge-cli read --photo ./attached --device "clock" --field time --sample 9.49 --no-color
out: 0.50
